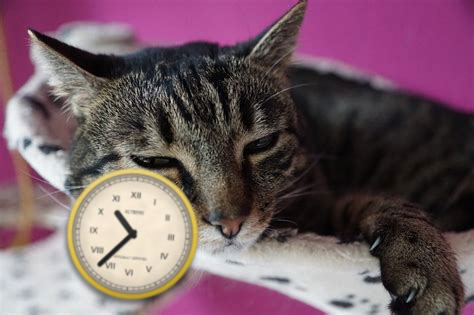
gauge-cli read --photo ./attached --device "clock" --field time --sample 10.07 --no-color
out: 10.37
